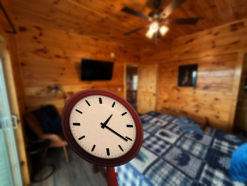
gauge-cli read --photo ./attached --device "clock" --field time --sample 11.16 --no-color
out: 1.21
